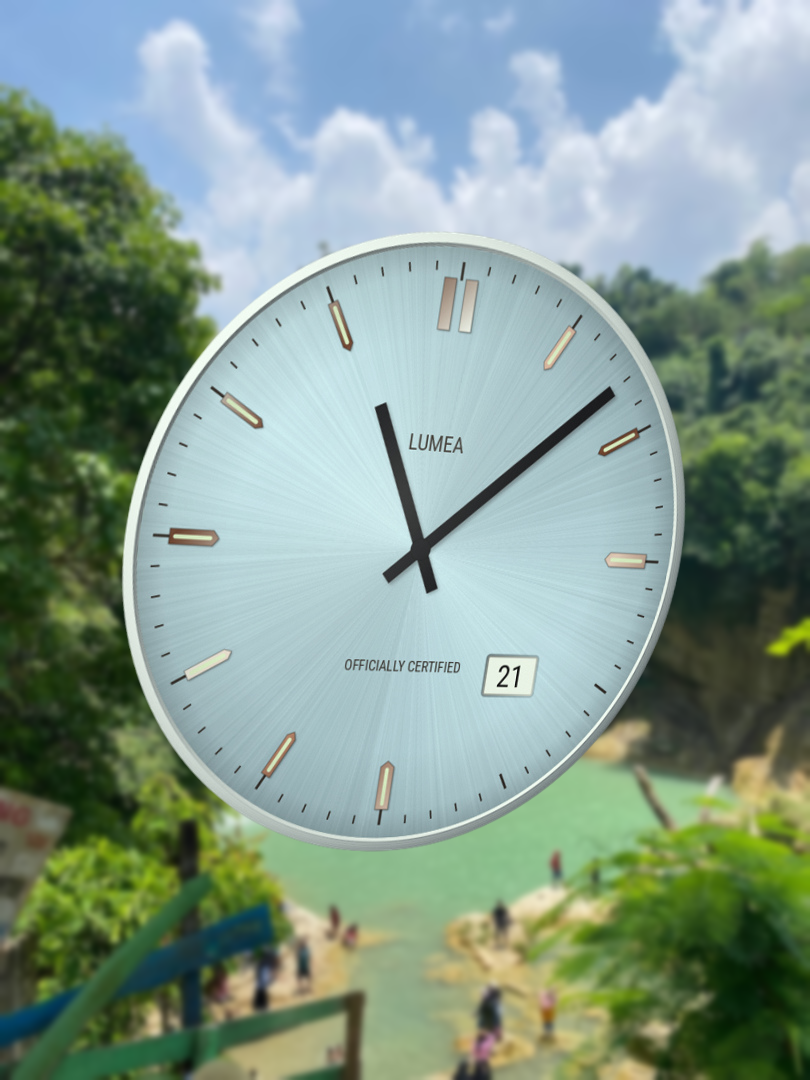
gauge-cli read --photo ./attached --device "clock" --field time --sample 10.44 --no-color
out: 11.08
